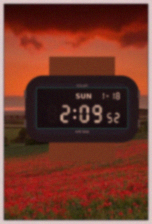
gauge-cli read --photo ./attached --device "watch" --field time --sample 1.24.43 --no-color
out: 2.09.52
